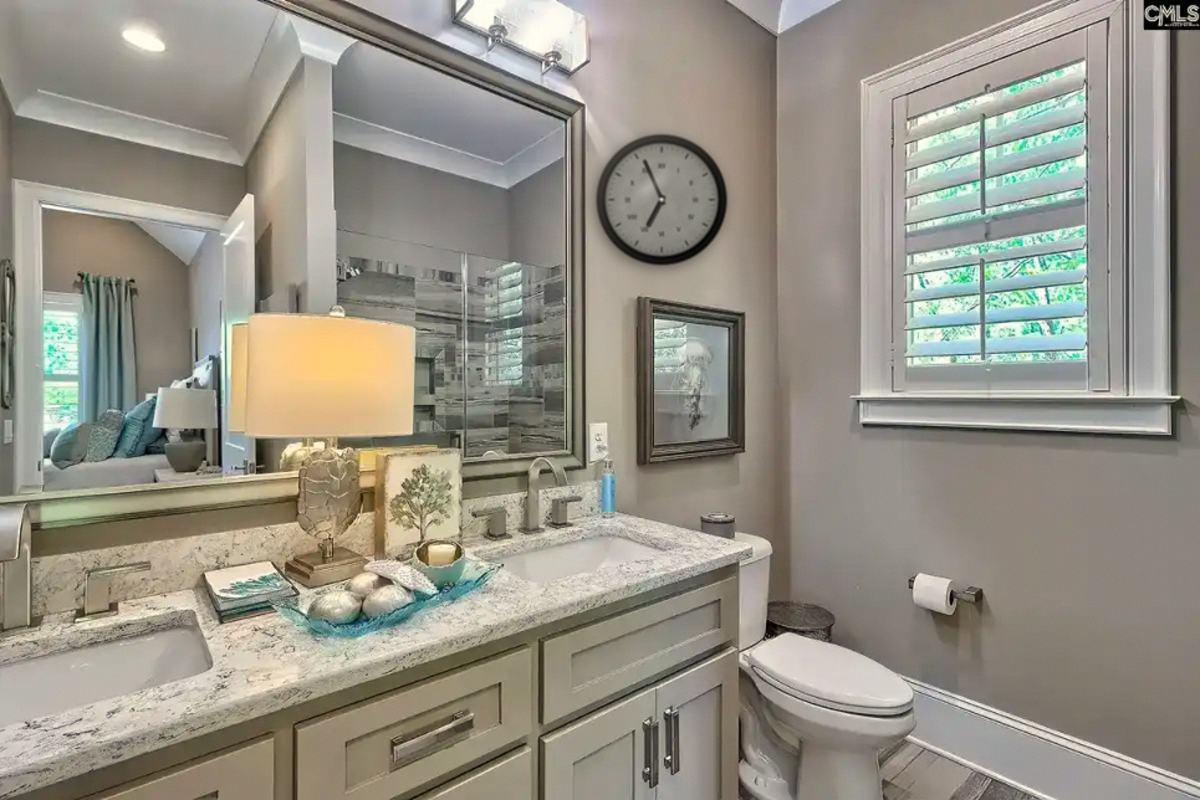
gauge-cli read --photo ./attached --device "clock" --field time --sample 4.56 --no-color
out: 6.56
